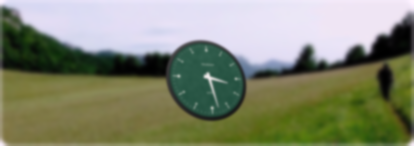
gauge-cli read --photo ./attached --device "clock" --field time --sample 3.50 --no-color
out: 3.28
